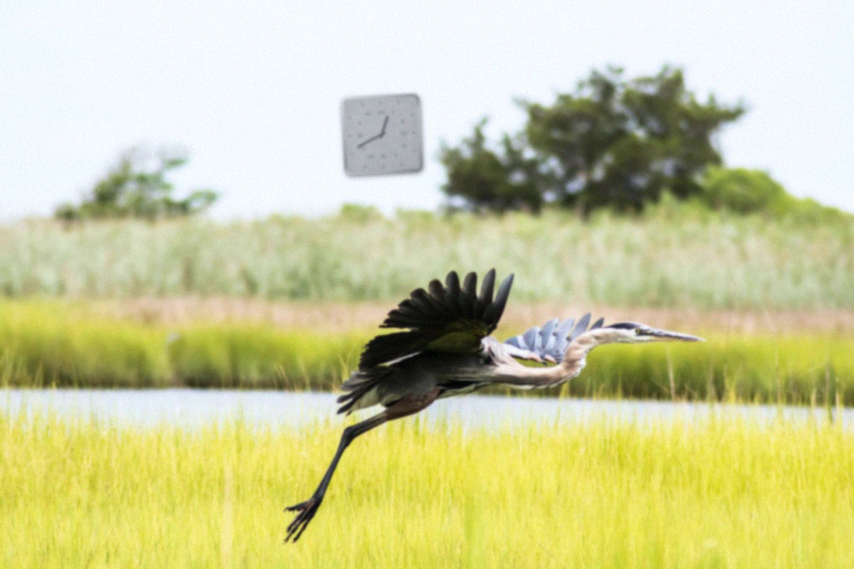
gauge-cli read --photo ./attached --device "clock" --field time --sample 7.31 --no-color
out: 12.41
